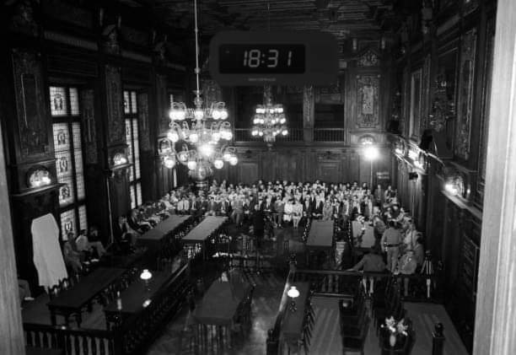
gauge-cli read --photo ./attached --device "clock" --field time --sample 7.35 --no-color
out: 18.31
